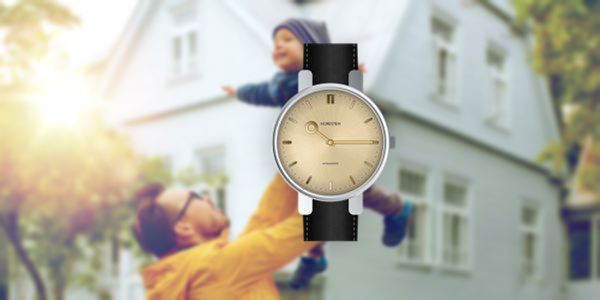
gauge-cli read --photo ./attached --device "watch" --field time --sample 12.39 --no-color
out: 10.15
